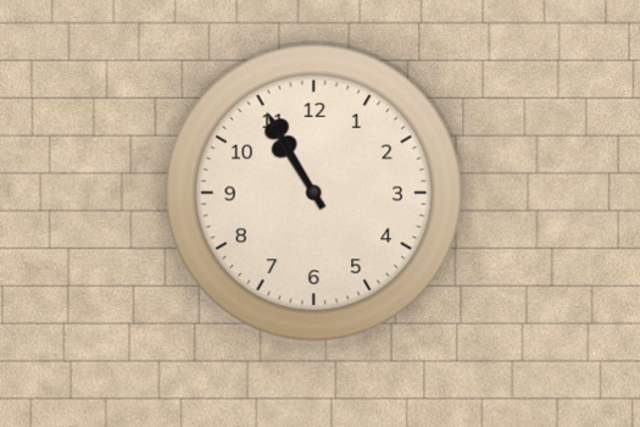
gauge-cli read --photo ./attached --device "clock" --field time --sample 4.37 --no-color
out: 10.55
